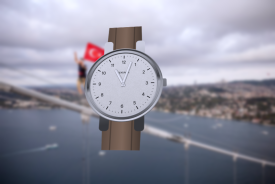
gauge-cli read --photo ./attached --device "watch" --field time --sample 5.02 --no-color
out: 11.03
